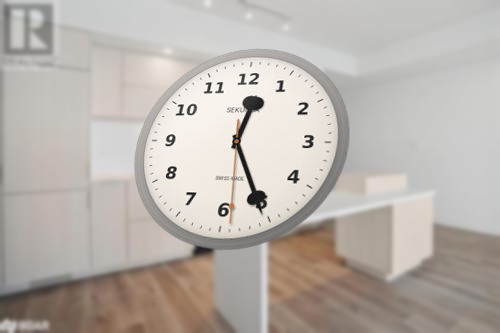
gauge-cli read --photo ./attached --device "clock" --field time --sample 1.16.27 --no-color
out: 12.25.29
